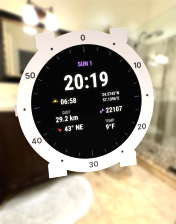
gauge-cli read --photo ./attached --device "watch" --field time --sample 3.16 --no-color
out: 20.19
